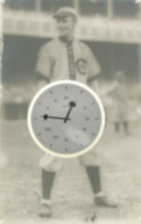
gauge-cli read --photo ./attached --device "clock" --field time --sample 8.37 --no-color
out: 12.46
